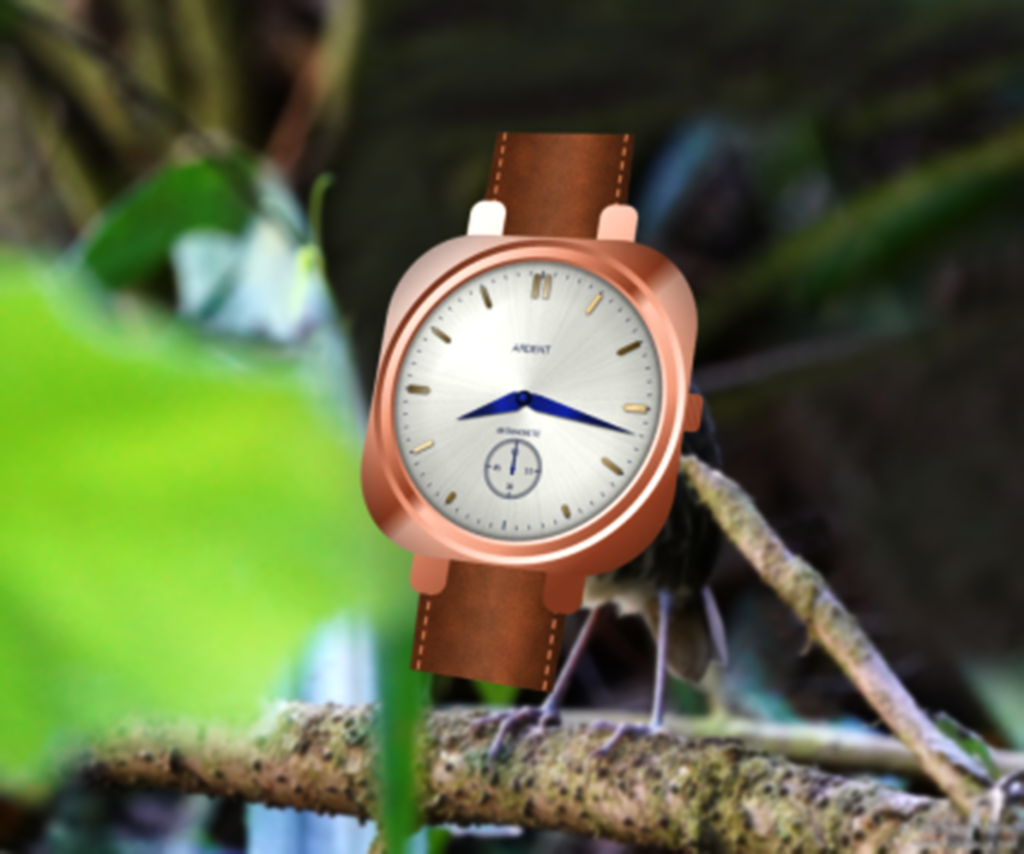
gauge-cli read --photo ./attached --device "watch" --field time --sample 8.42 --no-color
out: 8.17
